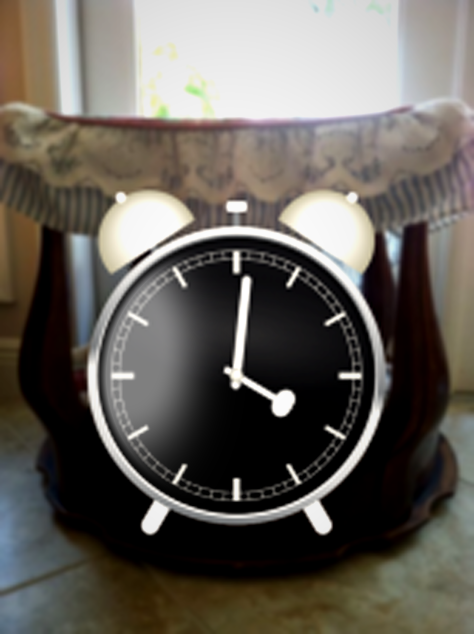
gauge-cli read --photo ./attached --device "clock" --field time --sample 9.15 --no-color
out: 4.01
